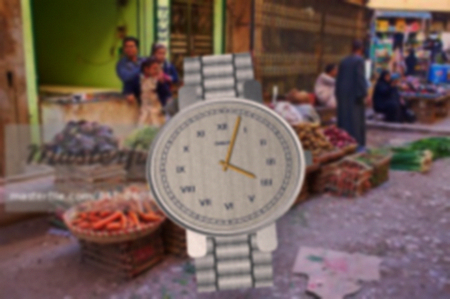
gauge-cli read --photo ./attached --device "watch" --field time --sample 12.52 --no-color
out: 4.03
